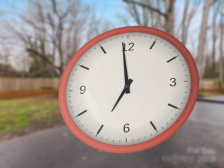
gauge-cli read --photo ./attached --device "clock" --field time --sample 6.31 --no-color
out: 6.59
